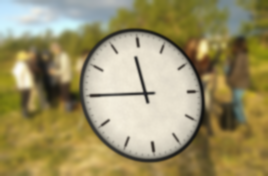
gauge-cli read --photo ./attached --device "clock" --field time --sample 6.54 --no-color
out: 11.45
